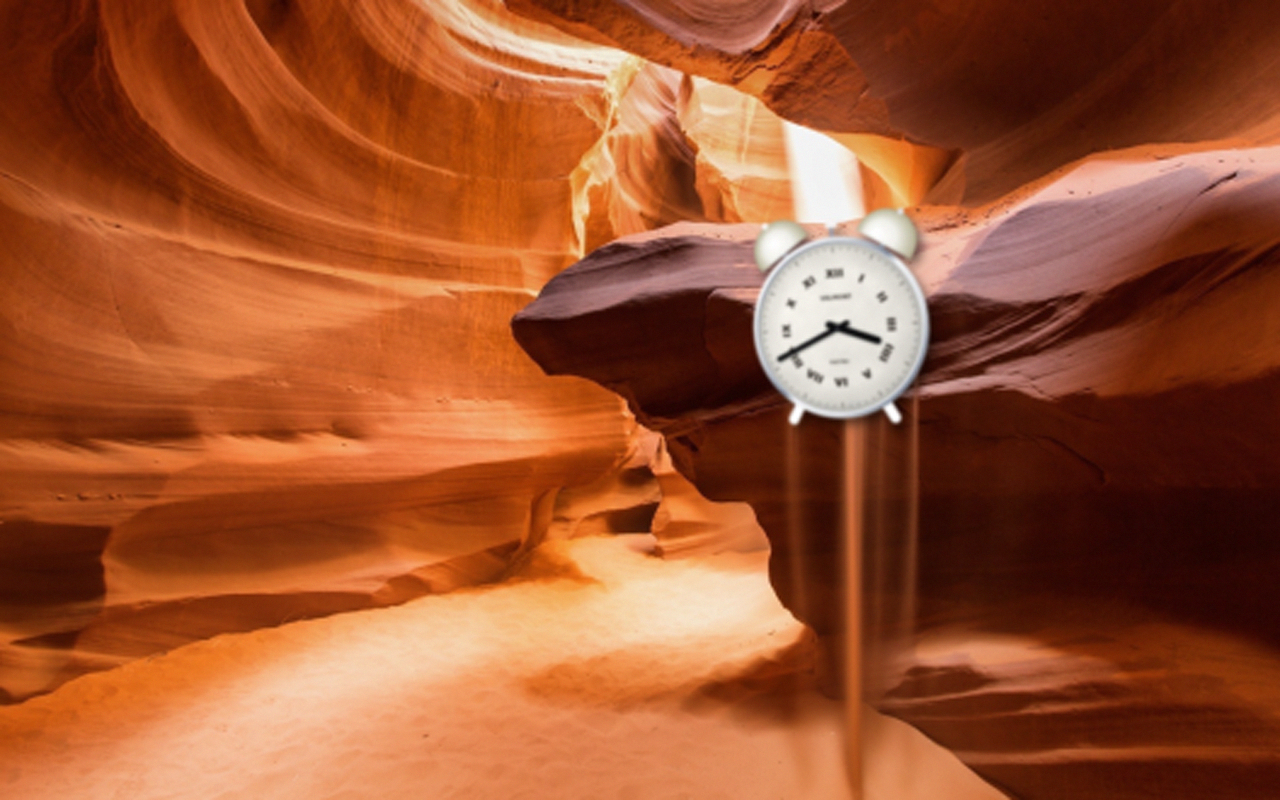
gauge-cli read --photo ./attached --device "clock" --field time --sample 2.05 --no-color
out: 3.41
